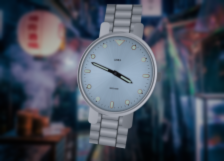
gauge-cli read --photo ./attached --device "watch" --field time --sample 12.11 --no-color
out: 3.48
